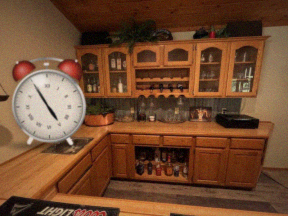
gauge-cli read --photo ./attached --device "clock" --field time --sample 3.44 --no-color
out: 4.55
